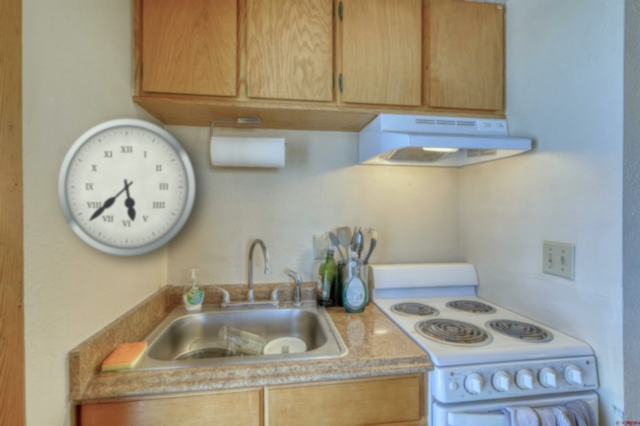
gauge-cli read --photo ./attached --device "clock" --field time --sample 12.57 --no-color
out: 5.38
